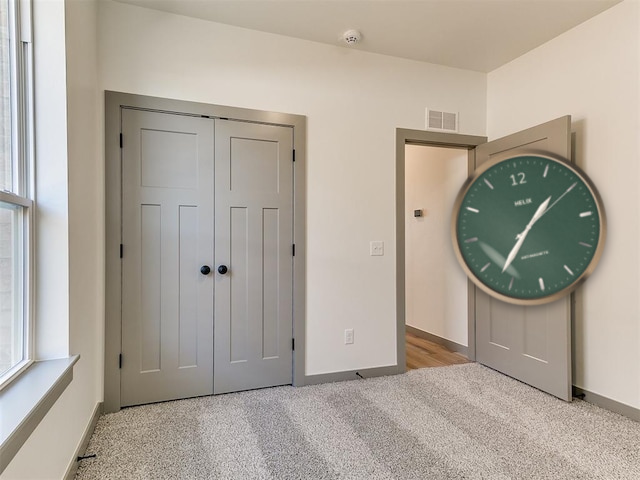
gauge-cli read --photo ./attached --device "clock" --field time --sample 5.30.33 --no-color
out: 1.37.10
